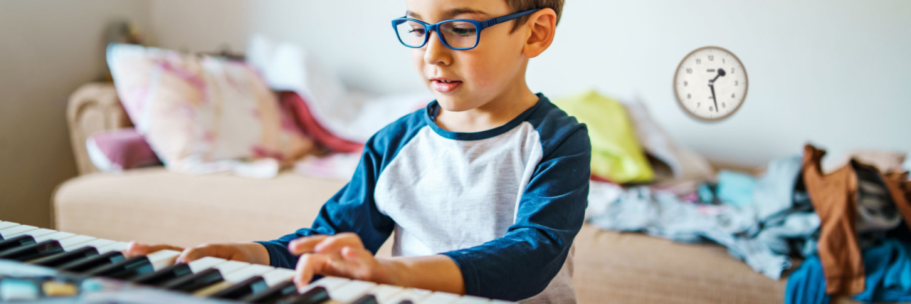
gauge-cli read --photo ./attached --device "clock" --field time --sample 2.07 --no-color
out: 1.28
